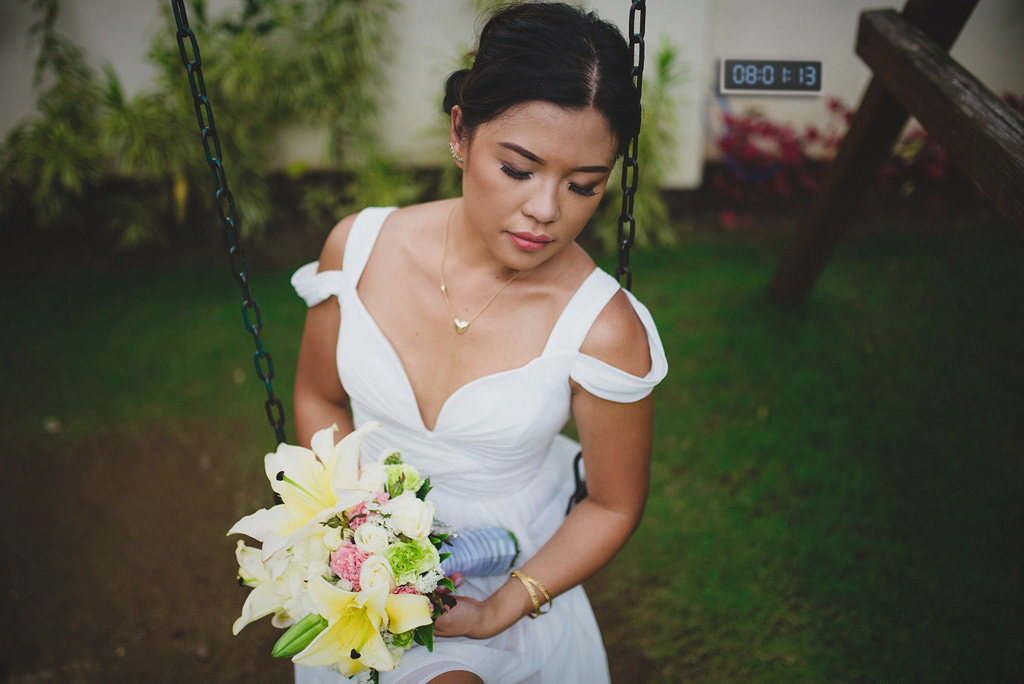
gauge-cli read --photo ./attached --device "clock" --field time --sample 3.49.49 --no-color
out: 8.01.13
